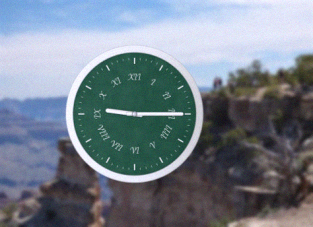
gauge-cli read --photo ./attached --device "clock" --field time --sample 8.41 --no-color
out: 9.15
